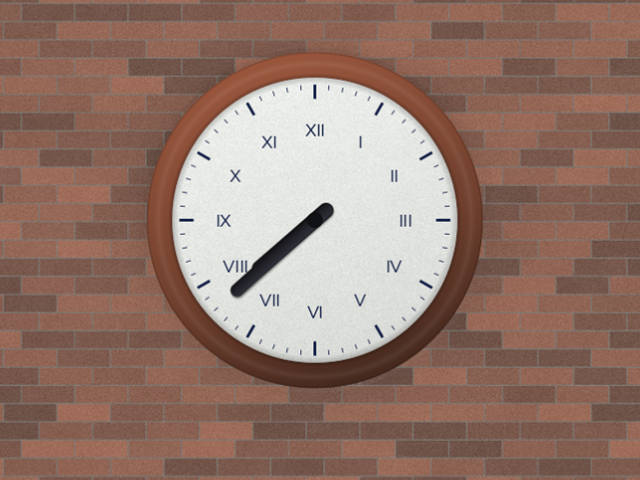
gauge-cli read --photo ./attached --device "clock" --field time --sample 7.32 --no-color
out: 7.38
